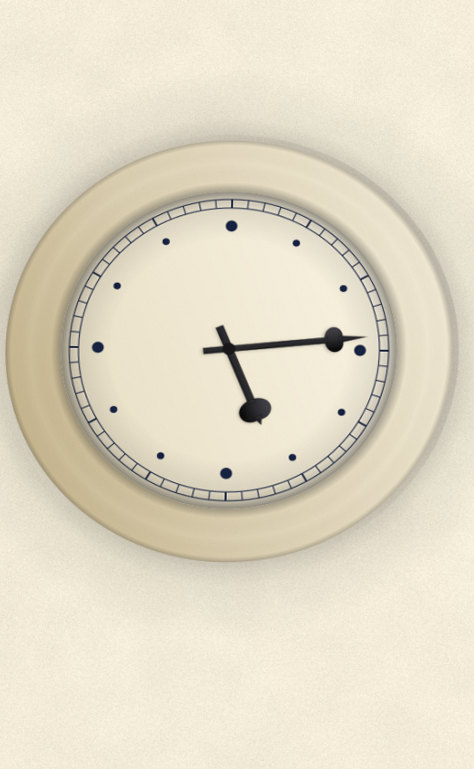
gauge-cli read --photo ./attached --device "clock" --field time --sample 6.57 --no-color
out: 5.14
